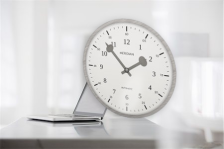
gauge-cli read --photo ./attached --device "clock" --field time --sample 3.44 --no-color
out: 1.53
